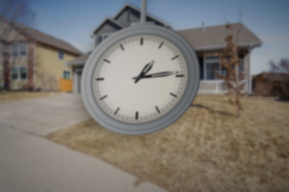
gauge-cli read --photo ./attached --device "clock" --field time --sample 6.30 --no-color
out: 1.14
